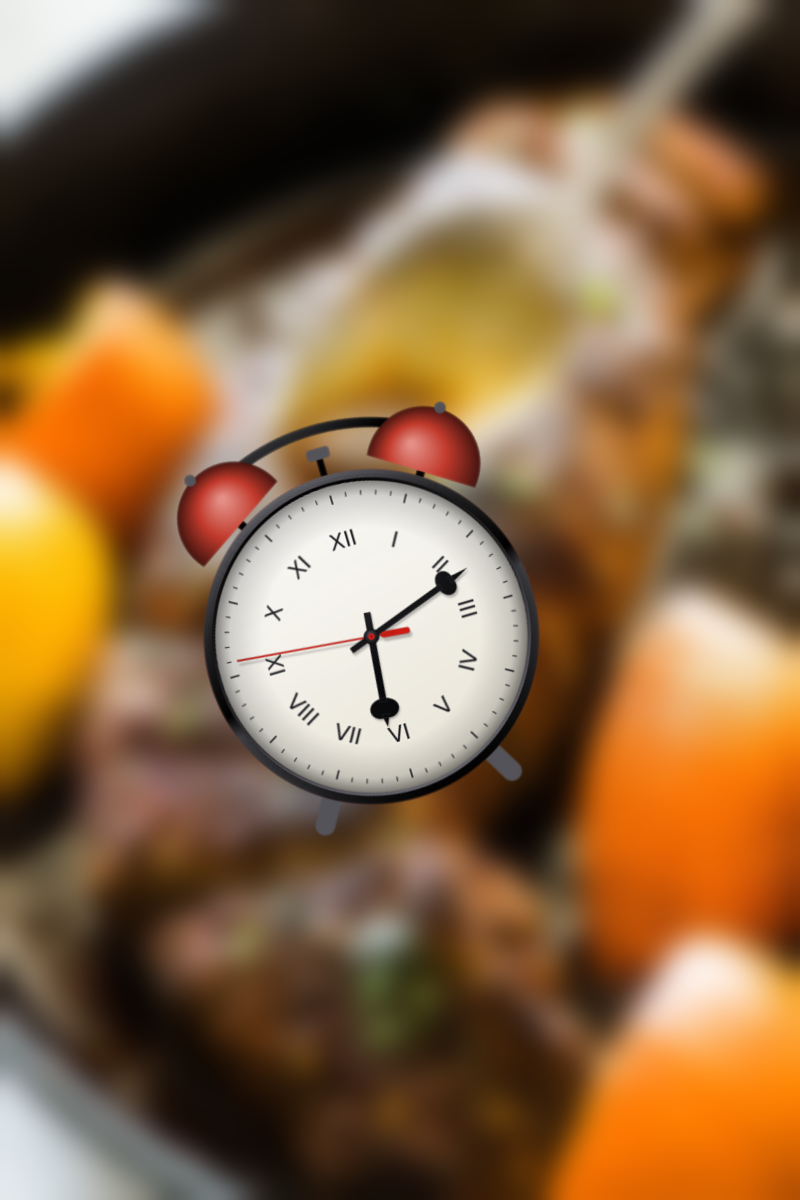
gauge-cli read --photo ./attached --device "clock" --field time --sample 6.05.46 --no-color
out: 6.11.46
